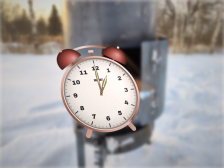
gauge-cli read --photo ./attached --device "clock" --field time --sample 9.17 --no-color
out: 1.00
